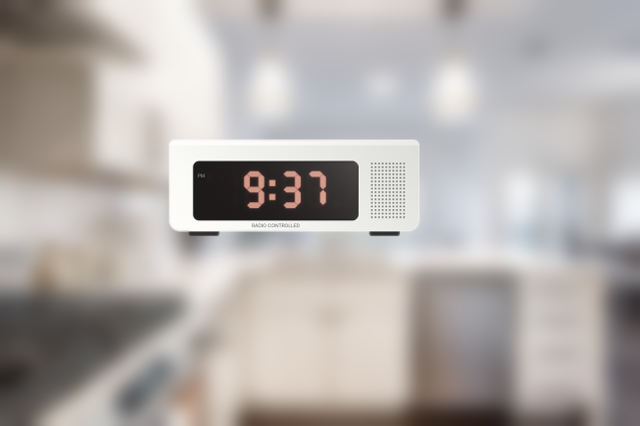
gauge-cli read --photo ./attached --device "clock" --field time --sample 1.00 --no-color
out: 9.37
